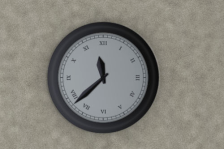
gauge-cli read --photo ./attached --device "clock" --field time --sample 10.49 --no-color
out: 11.38
